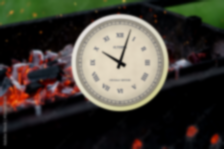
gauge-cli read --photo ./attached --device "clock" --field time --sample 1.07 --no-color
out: 10.03
